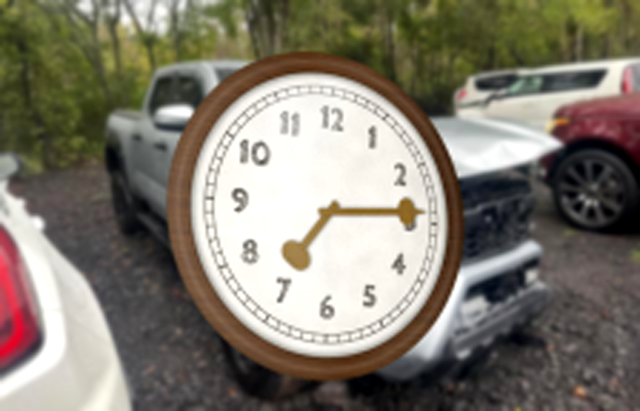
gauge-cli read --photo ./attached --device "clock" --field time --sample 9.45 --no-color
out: 7.14
